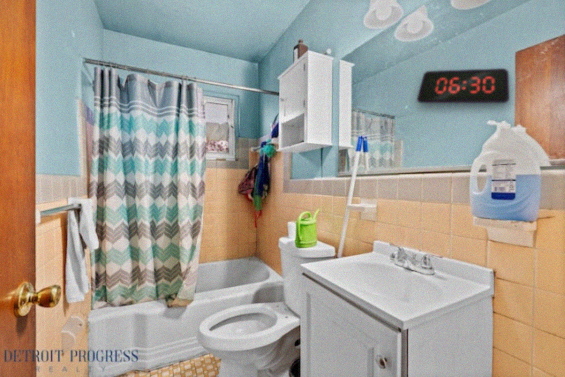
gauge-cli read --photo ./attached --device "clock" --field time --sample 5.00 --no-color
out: 6.30
